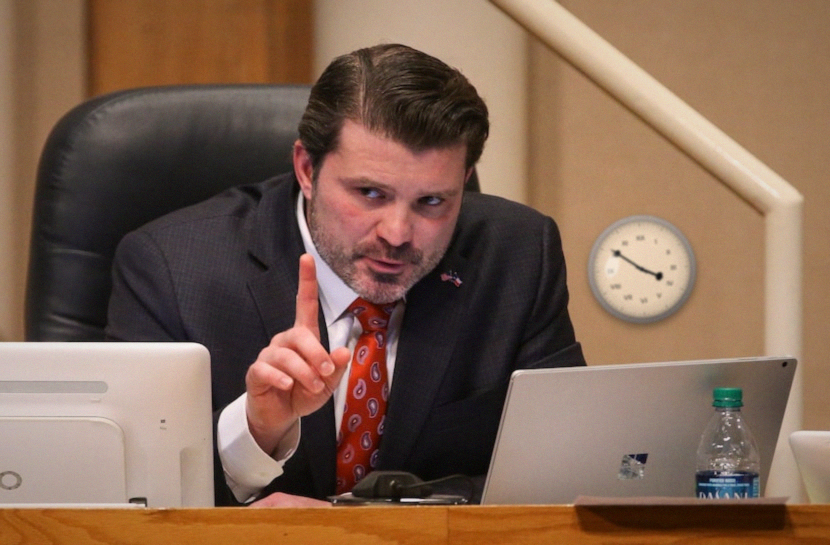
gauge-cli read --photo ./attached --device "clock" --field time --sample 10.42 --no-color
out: 3.51
